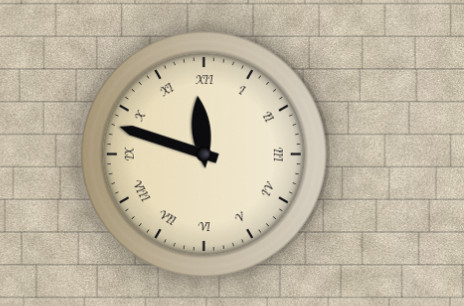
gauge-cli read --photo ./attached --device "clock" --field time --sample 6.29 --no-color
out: 11.48
